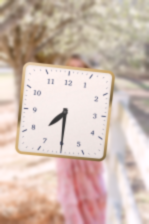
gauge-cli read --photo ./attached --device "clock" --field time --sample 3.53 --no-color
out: 7.30
